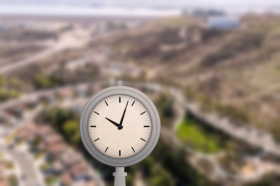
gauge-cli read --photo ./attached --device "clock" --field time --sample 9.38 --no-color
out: 10.03
